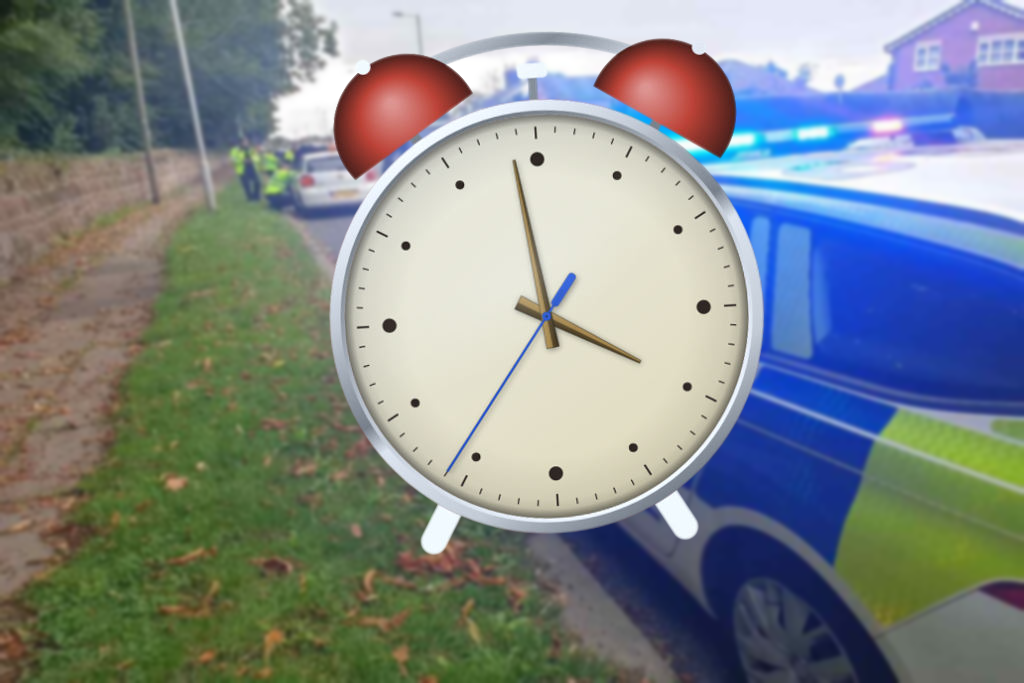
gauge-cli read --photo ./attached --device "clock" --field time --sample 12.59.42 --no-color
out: 3.58.36
